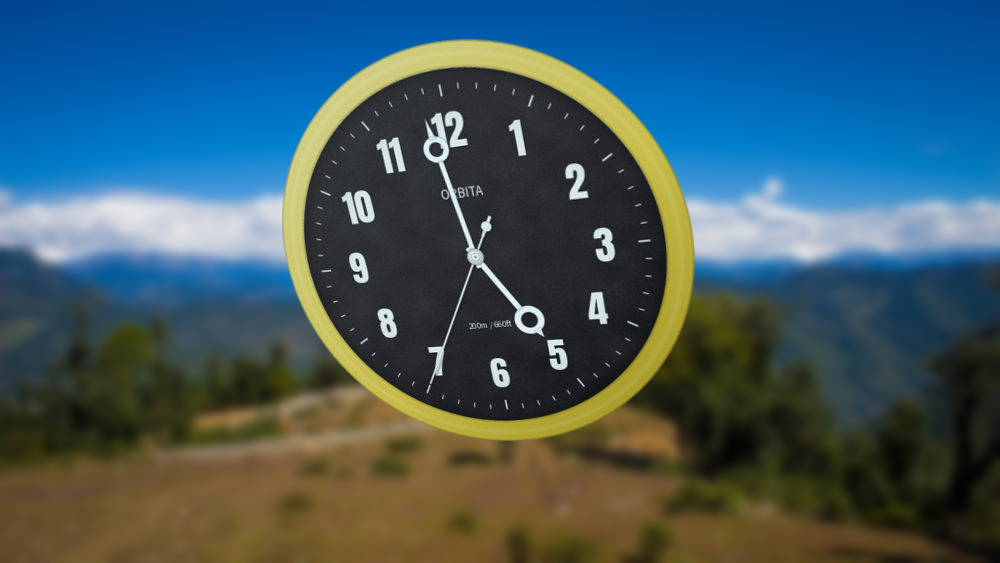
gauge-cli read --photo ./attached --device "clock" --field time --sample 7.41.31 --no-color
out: 4.58.35
